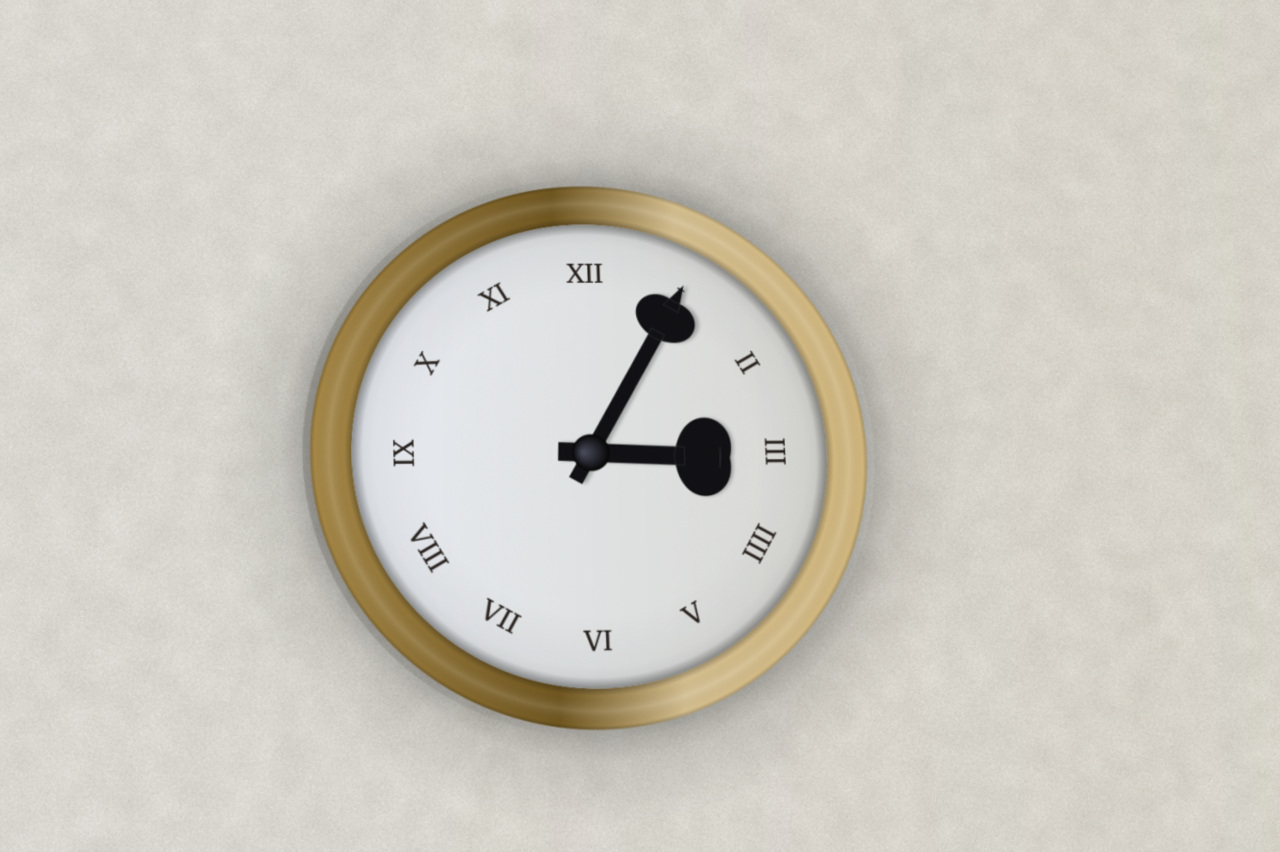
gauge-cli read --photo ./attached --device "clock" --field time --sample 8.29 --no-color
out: 3.05
